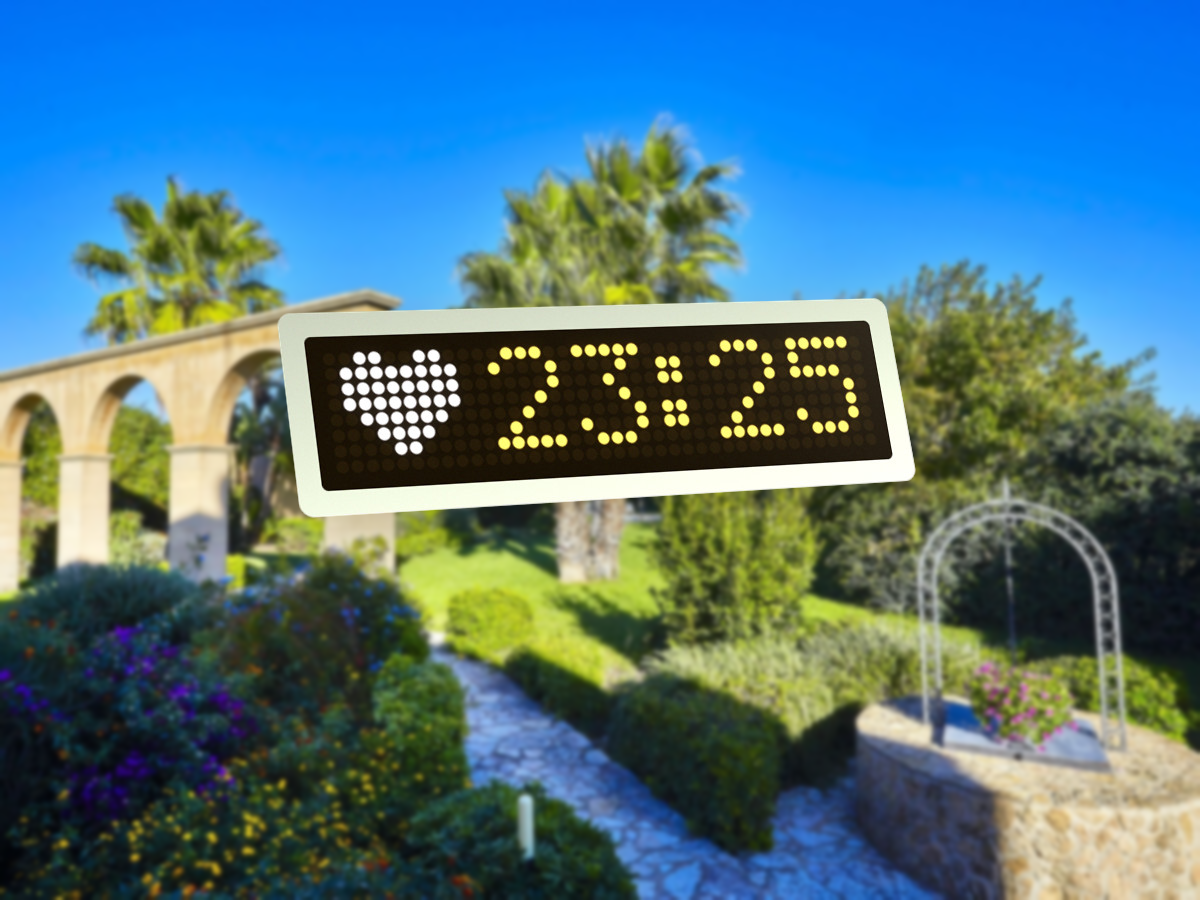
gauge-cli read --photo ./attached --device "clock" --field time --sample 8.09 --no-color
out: 23.25
